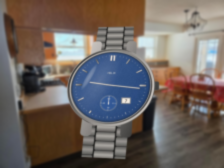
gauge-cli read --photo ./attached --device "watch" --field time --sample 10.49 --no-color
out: 9.16
